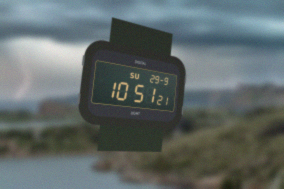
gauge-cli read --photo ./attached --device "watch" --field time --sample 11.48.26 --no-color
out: 10.51.21
